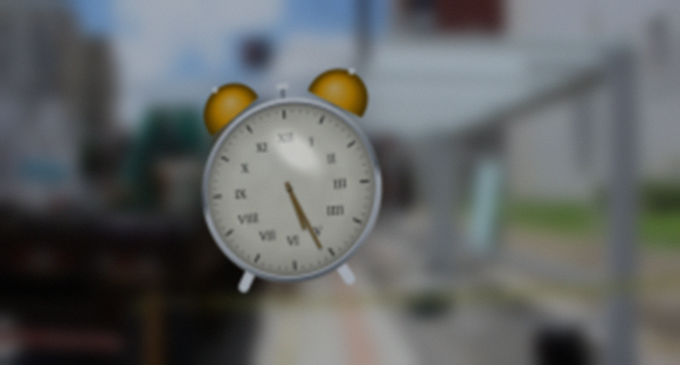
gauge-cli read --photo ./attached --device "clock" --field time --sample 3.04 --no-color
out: 5.26
